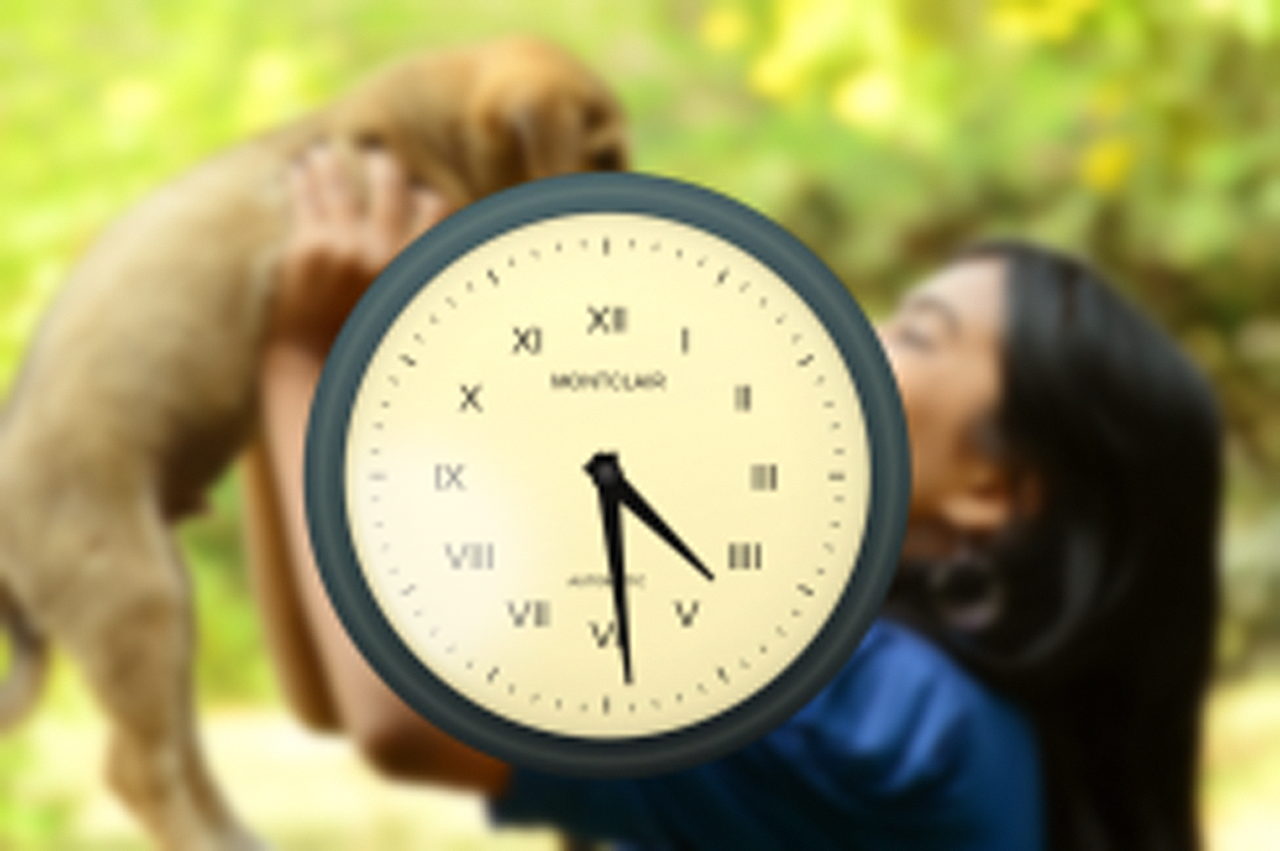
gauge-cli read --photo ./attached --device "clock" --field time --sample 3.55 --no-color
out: 4.29
